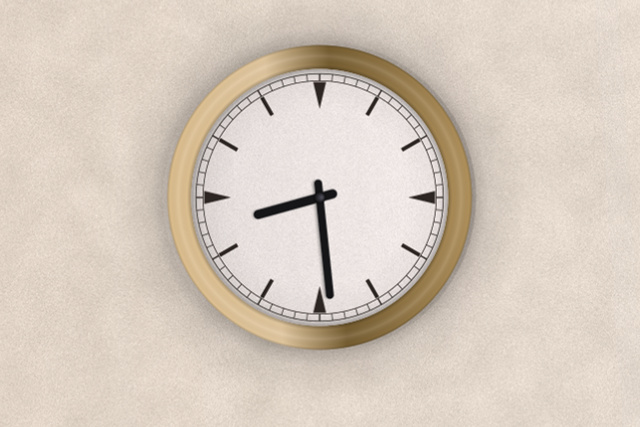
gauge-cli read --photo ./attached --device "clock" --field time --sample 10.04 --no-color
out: 8.29
